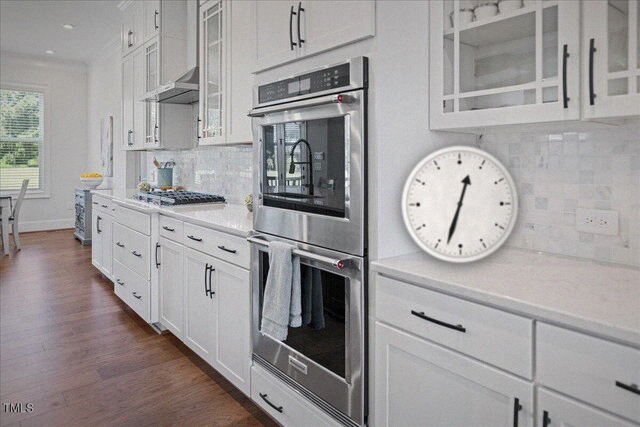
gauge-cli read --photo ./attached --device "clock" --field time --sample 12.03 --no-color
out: 12.33
